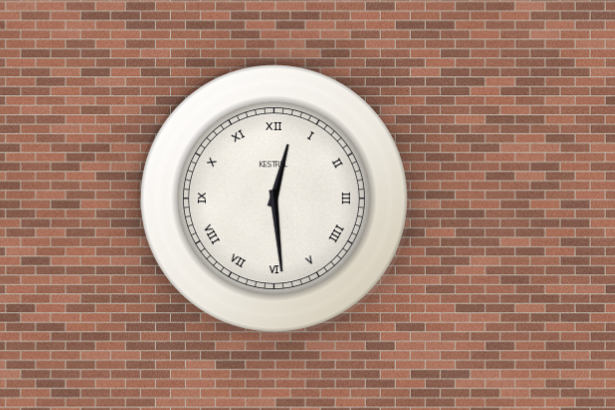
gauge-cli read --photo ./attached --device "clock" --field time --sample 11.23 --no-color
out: 12.29
